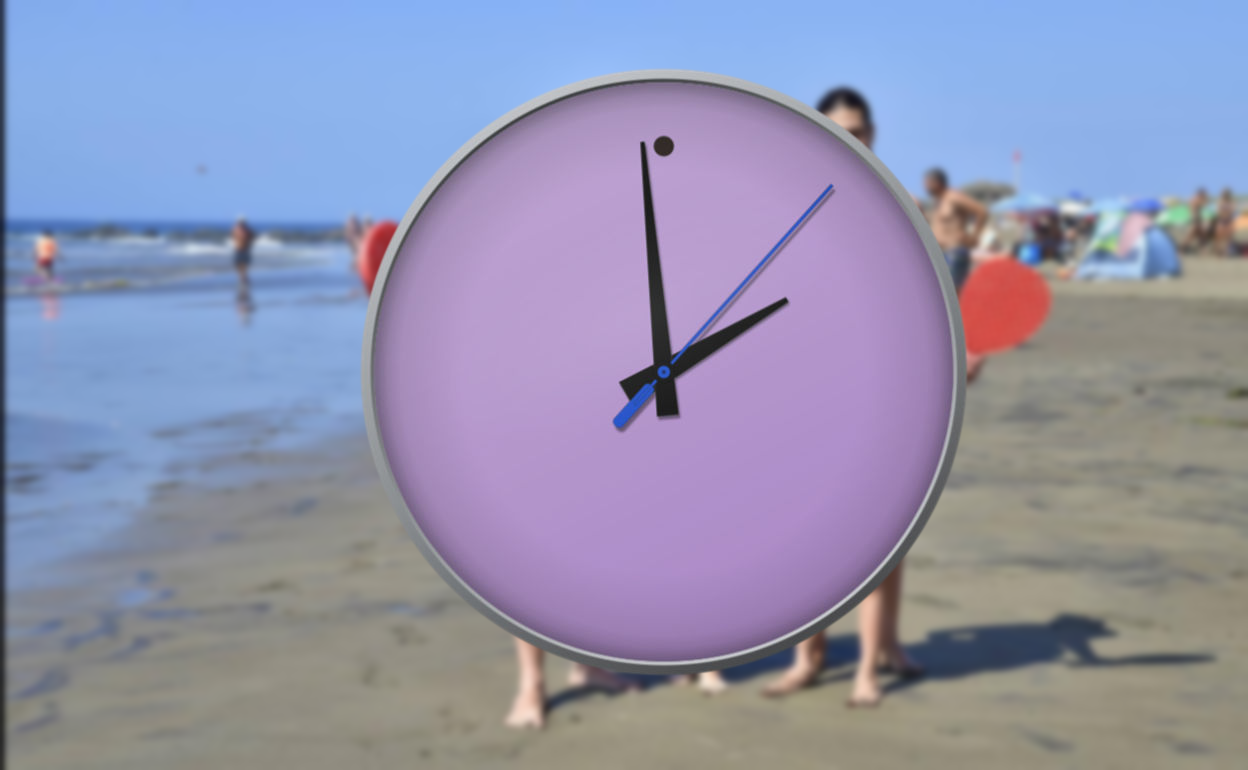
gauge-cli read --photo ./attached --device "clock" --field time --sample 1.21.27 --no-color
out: 1.59.07
